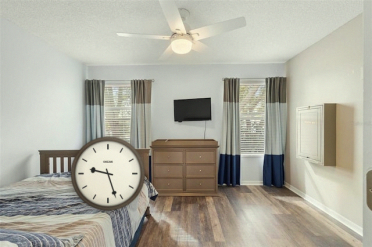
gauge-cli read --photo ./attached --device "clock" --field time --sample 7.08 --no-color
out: 9.27
